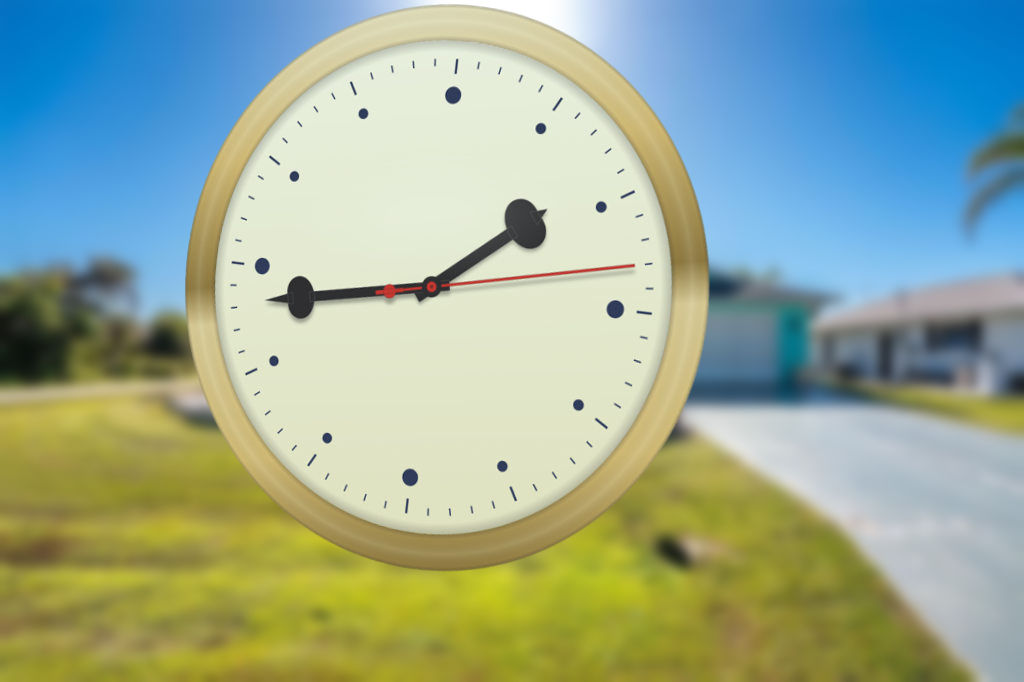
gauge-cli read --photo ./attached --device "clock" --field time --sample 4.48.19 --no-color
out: 1.43.13
